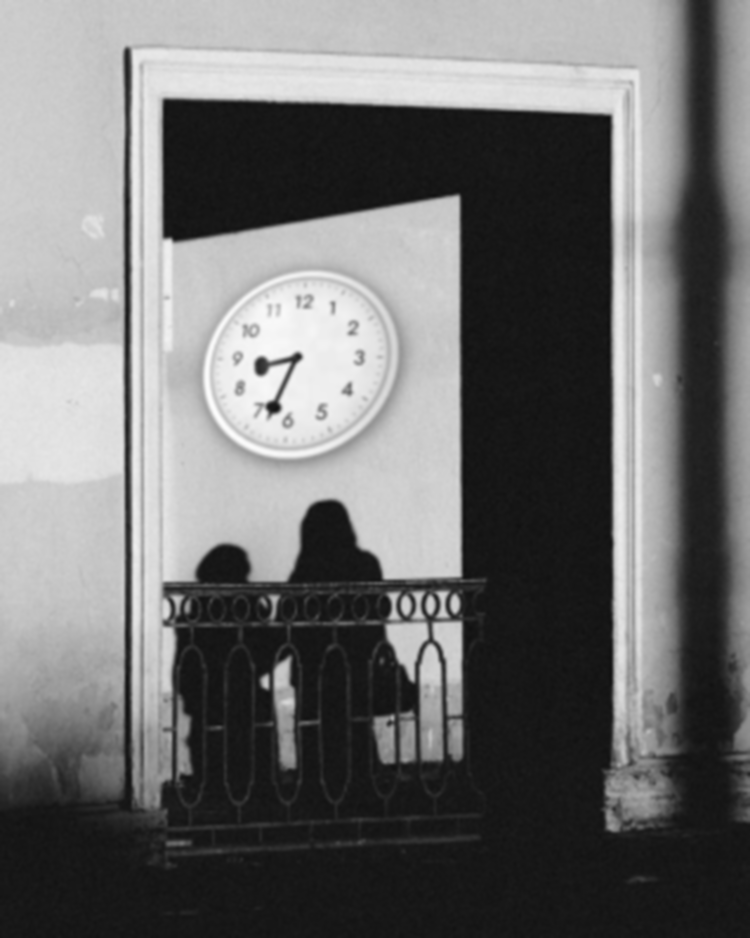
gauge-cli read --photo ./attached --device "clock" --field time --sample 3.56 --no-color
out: 8.33
